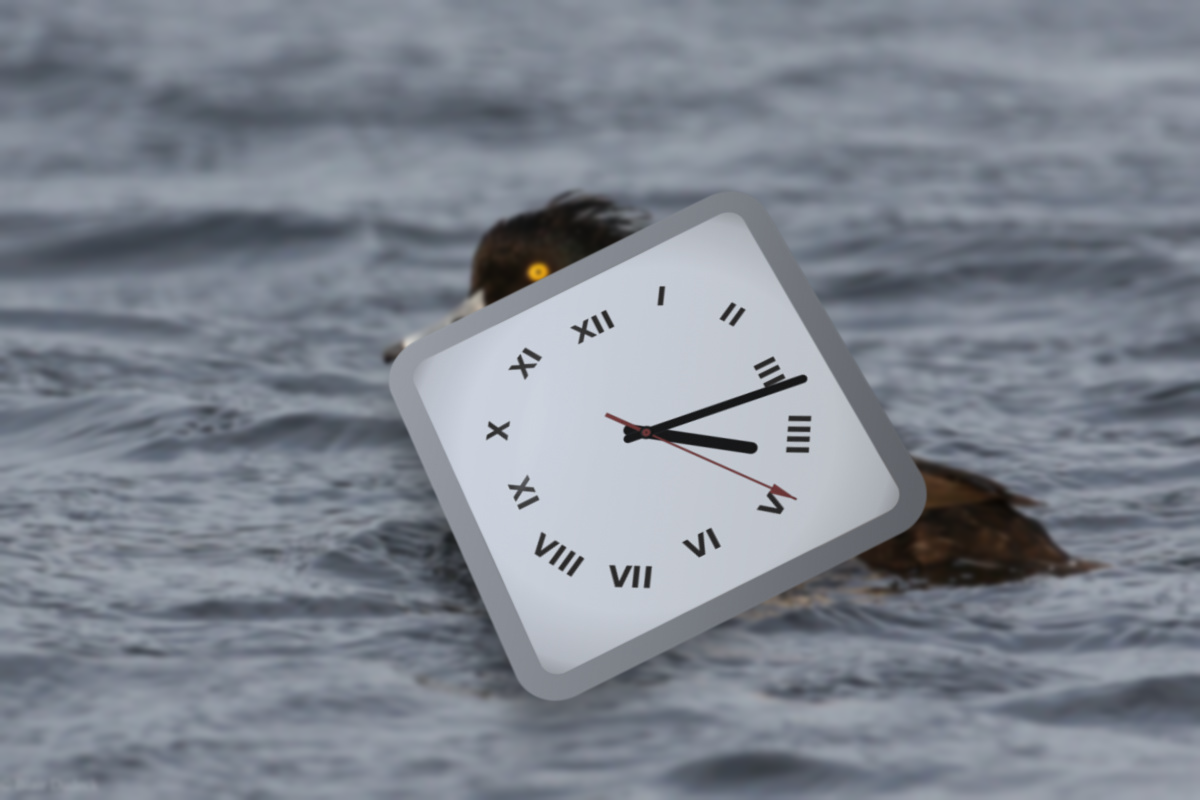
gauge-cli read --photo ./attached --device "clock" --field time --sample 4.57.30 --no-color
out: 4.16.24
